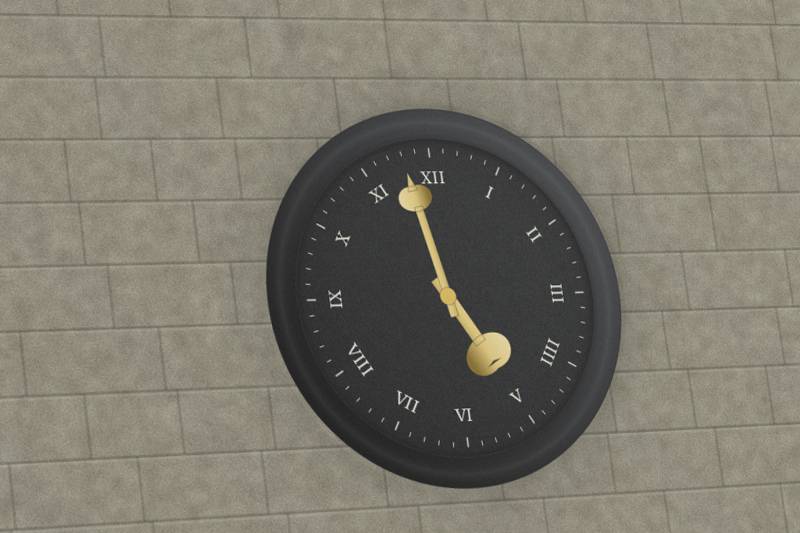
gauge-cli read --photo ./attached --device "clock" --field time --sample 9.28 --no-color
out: 4.58
